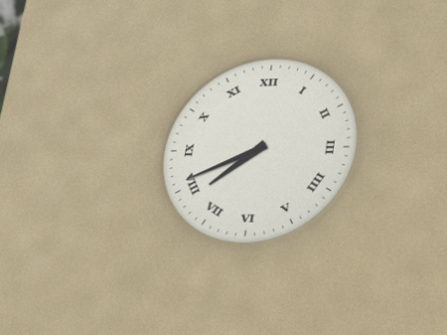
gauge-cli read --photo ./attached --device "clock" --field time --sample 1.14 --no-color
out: 7.41
